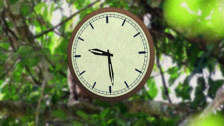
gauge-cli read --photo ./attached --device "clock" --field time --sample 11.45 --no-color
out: 9.29
